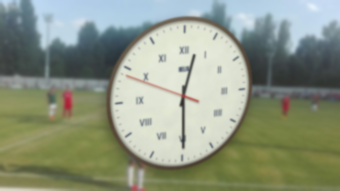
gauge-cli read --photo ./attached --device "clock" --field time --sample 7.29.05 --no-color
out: 12.29.49
